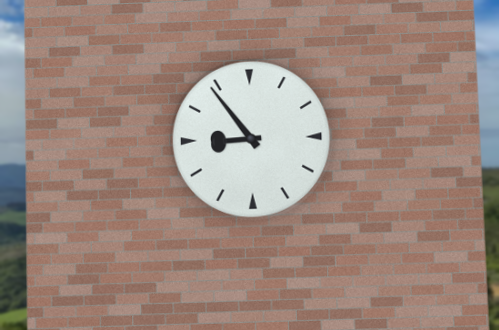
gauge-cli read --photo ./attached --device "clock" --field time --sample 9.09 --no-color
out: 8.54
